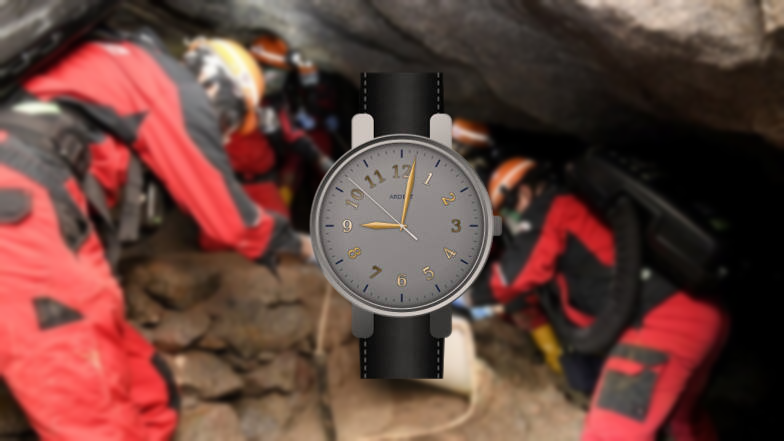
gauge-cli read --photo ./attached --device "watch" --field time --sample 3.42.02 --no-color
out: 9.01.52
